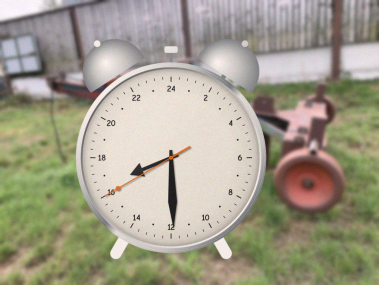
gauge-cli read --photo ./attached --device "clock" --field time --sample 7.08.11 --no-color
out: 16.29.40
